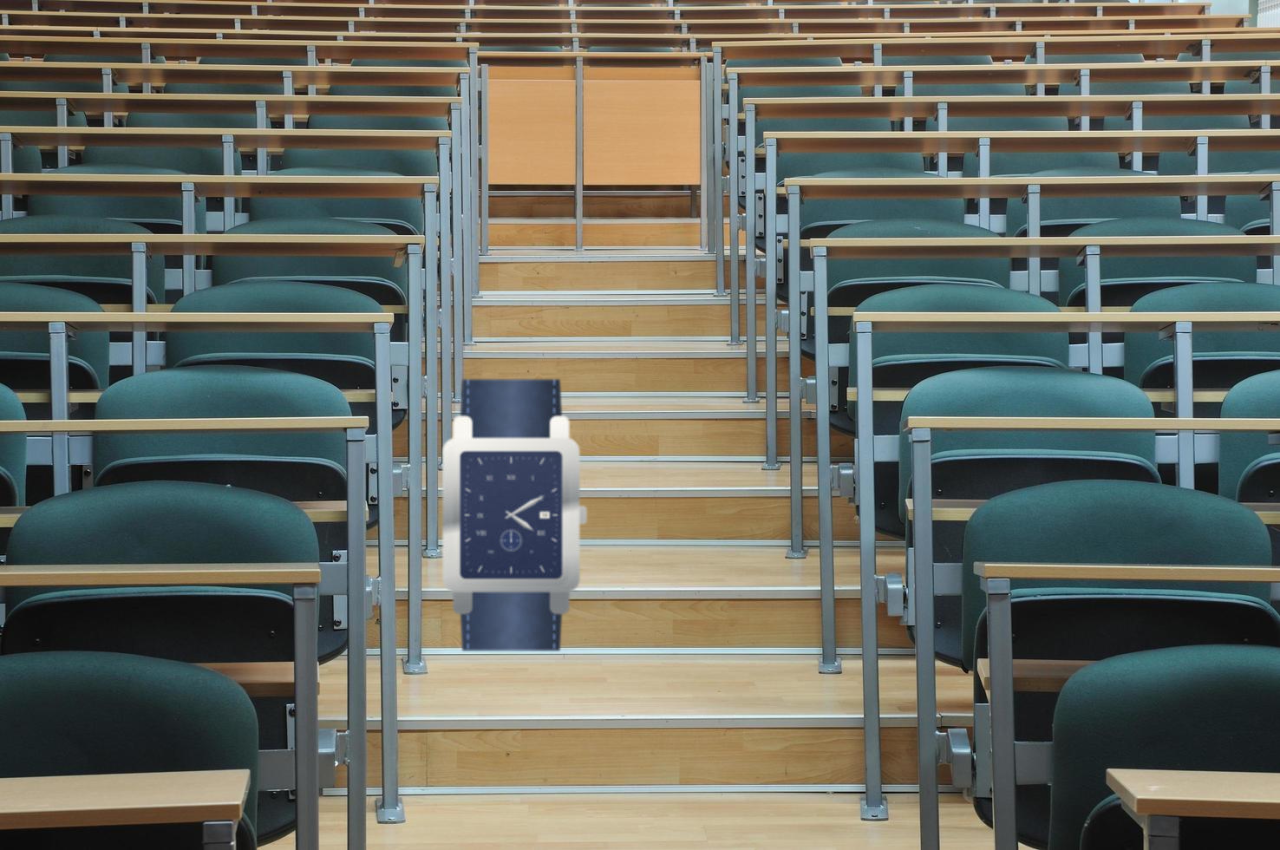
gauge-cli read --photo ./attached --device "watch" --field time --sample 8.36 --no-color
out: 4.10
